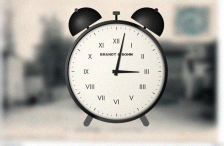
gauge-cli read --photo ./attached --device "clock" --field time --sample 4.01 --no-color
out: 3.02
